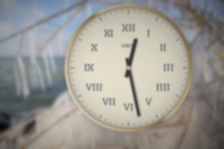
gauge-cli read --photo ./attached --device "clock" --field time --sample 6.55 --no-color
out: 12.28
